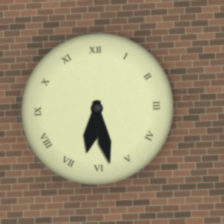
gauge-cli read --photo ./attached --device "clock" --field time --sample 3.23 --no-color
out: 6.28
